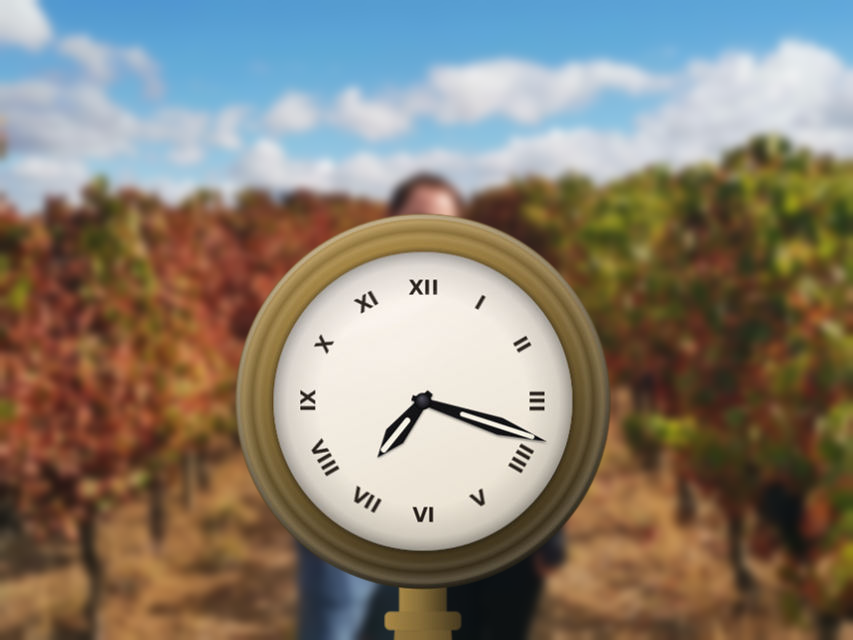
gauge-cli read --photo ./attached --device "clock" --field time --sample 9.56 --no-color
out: 7.18
